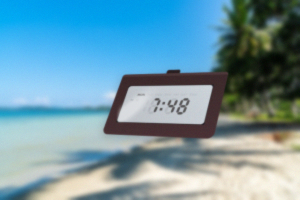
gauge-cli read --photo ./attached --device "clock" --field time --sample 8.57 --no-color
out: 7.48
